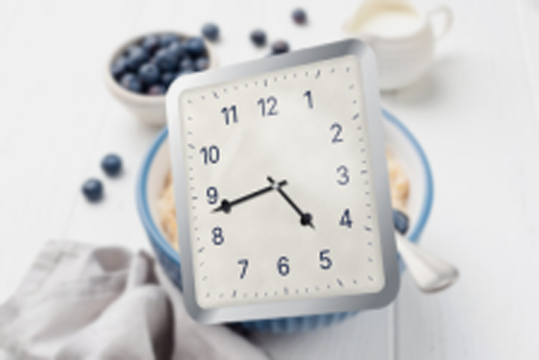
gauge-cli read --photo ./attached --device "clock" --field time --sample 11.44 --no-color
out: 4.43
